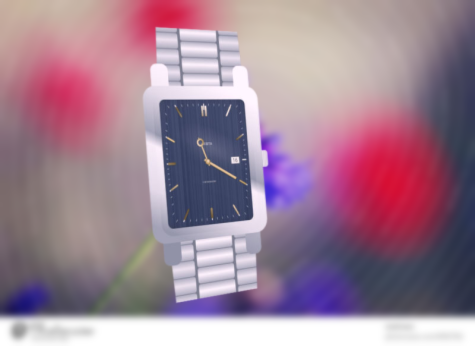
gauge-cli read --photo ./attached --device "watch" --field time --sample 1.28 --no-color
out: 11.20
